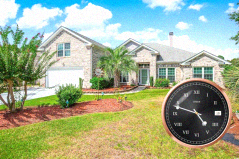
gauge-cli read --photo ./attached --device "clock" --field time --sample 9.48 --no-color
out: 4.48
